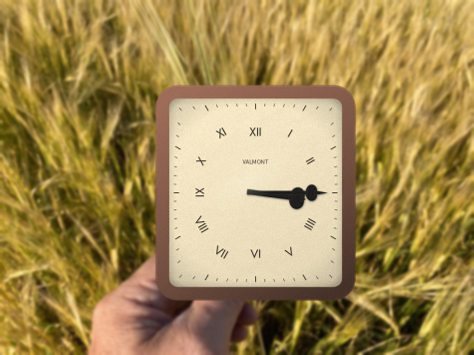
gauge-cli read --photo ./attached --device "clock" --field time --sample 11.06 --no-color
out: 3.15
